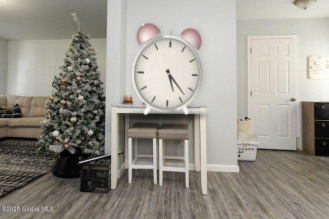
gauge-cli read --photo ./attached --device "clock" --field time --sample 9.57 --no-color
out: 5.23
